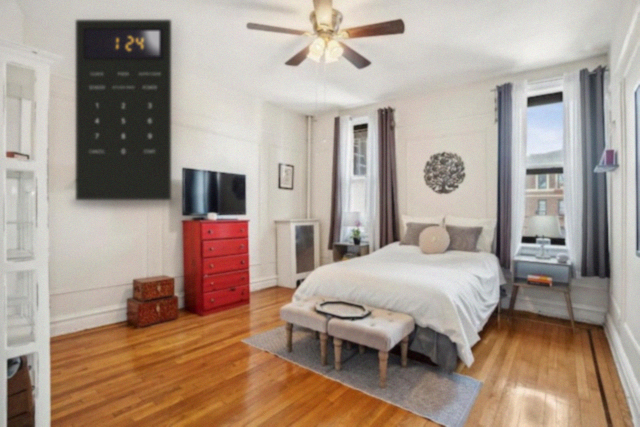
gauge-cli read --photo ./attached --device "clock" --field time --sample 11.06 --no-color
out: 1.24
